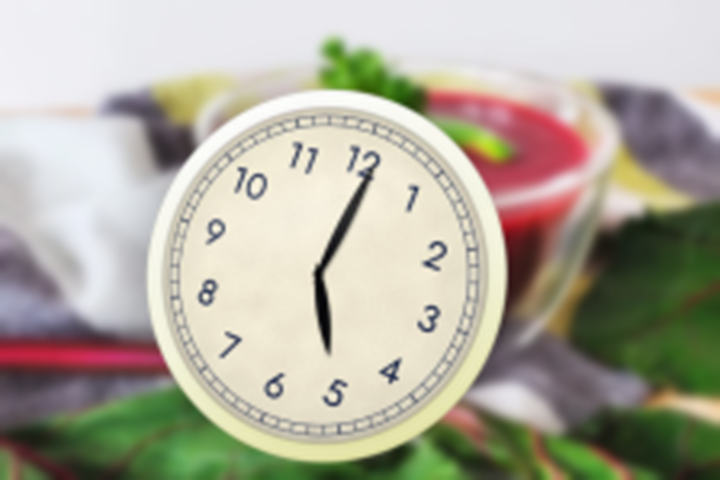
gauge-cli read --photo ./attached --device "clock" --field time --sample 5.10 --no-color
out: 5.01
